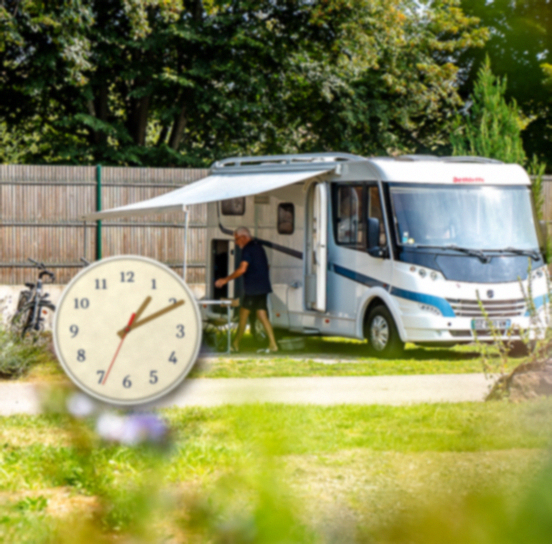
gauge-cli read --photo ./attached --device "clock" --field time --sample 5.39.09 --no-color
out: 1.10.34
